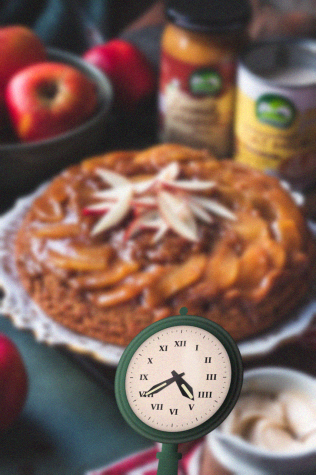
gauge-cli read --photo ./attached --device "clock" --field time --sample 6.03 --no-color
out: 4.40
